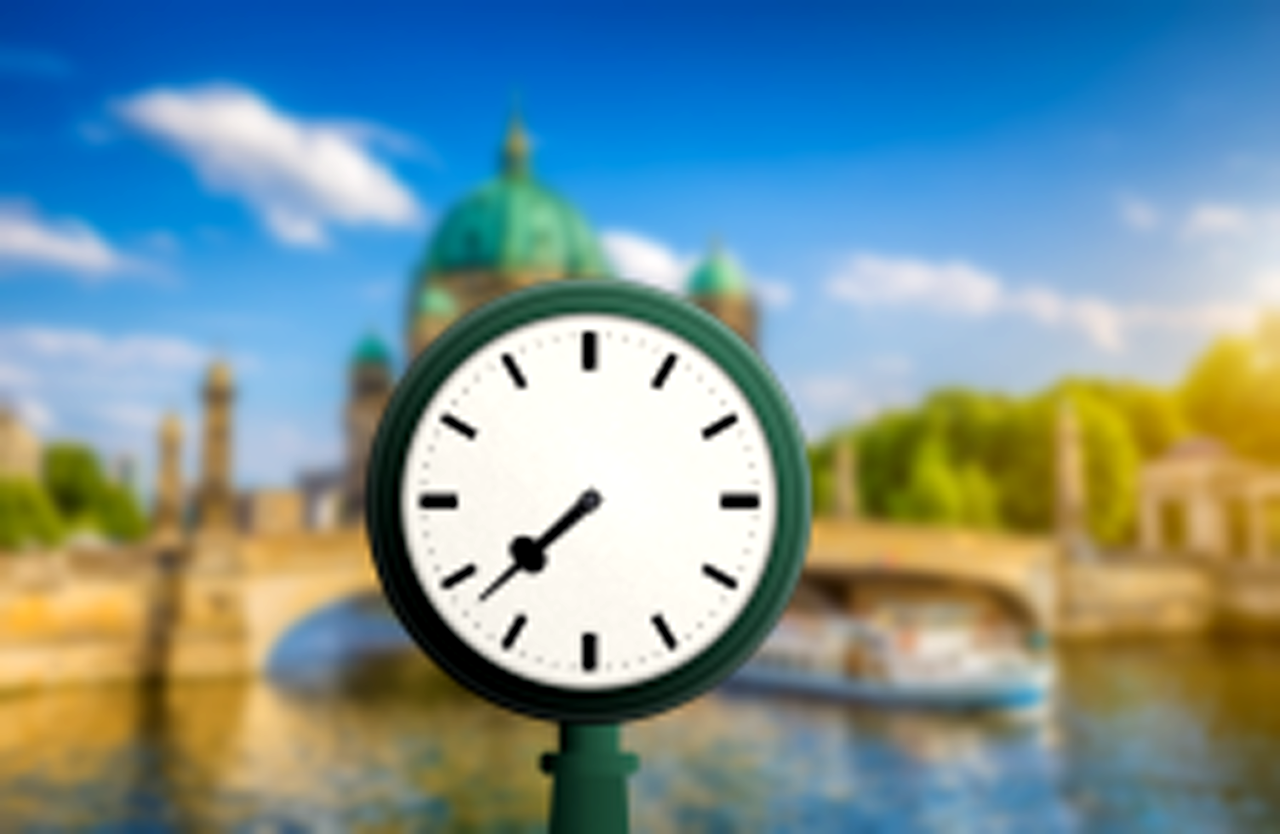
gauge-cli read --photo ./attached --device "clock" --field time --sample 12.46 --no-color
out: 7.38
